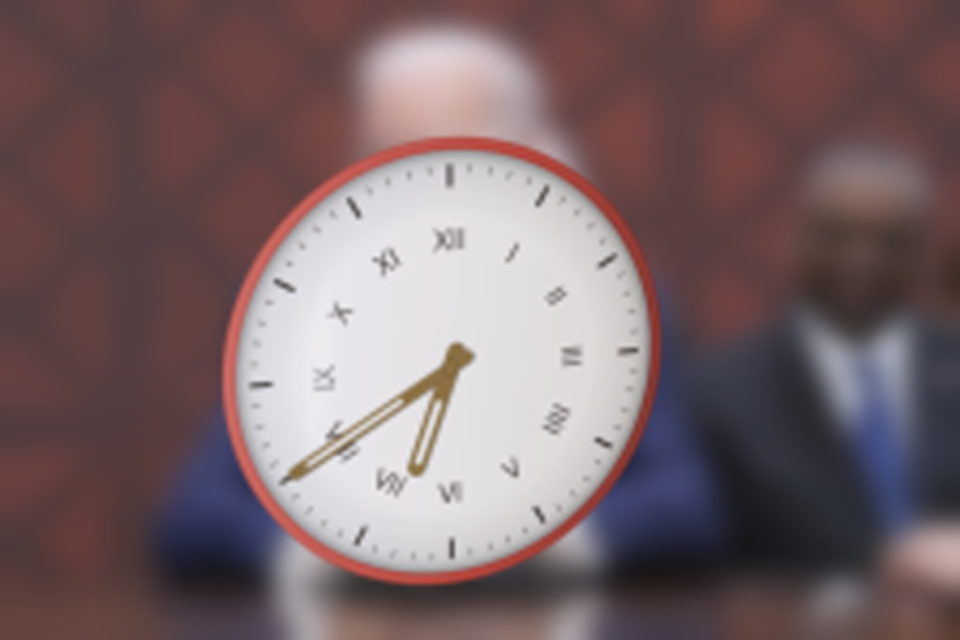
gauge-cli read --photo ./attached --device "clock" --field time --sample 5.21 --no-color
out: 6.40
